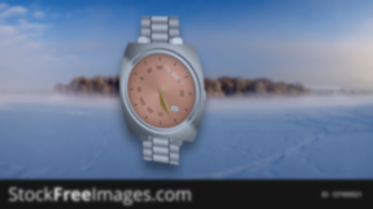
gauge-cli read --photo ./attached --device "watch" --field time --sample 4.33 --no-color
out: 5.26
